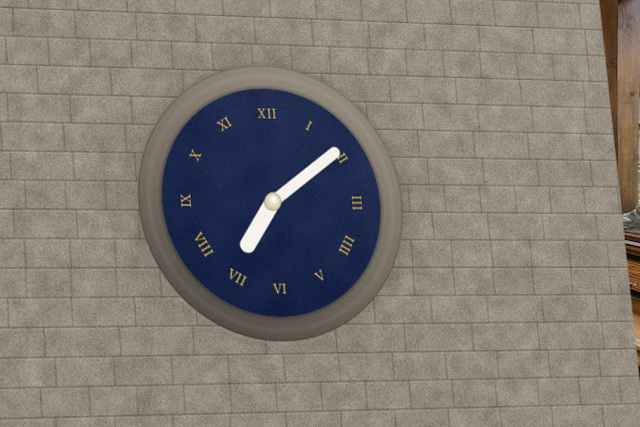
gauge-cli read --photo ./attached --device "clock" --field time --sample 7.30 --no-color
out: 7.09
